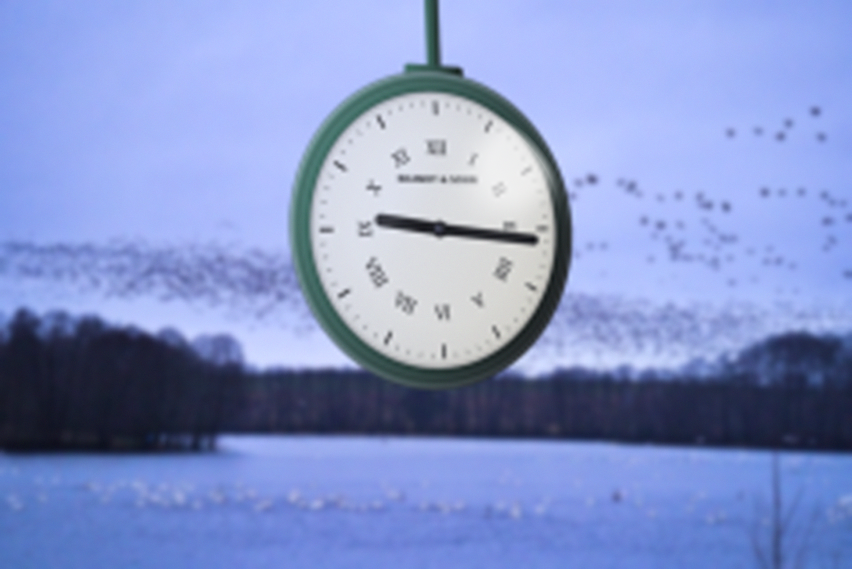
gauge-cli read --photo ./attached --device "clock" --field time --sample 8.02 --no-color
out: 9.16
